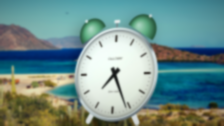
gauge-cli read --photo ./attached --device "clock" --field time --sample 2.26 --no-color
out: 7.26
